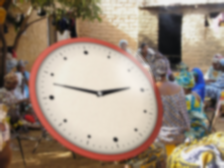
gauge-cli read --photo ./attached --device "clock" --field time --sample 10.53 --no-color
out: 2.48
